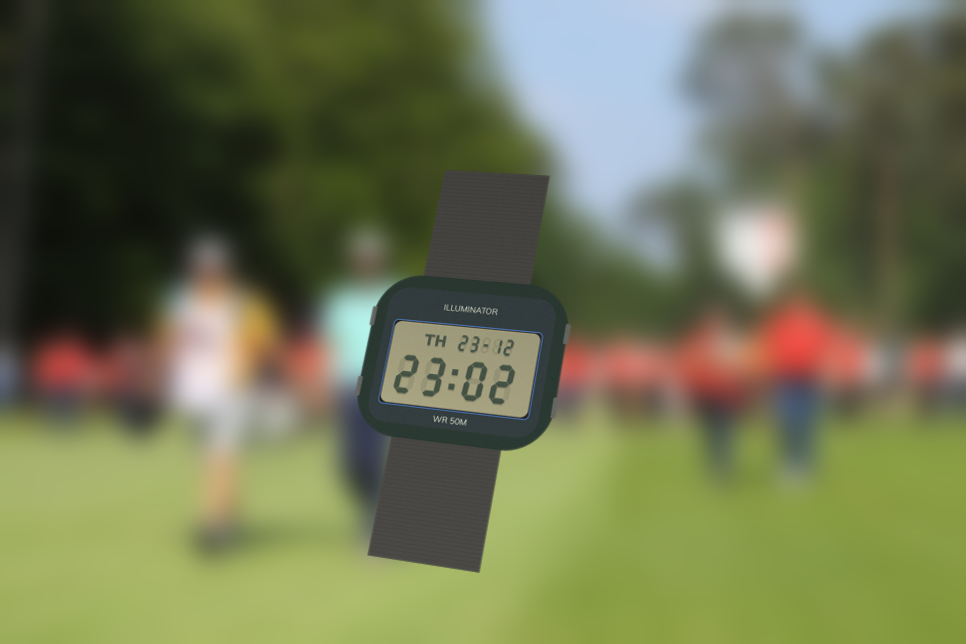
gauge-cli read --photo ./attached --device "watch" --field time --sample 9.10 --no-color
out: 23.02
